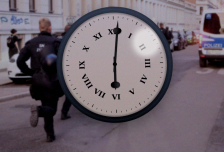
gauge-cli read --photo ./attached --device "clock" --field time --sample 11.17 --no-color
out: 6.01
